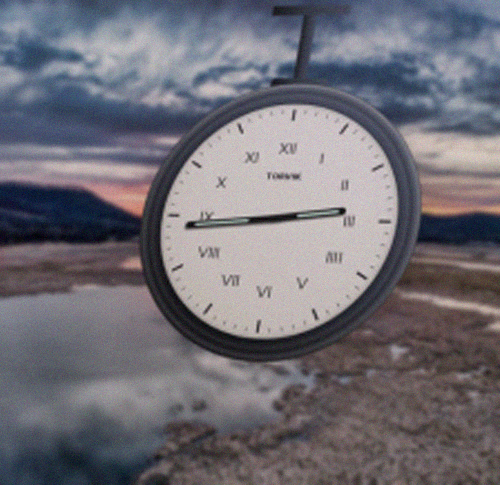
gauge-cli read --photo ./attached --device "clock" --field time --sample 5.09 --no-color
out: 2.44
